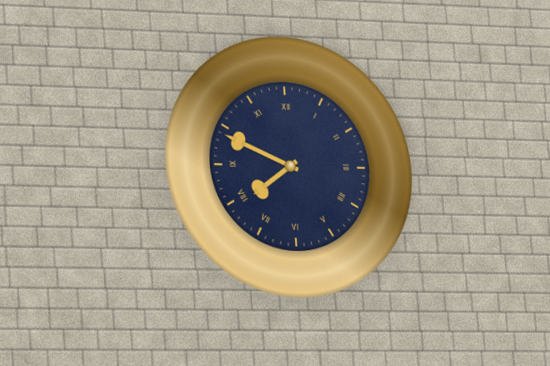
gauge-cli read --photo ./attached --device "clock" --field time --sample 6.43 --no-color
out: 7.49
